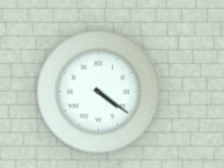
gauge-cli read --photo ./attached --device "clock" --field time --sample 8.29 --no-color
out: 4.21
